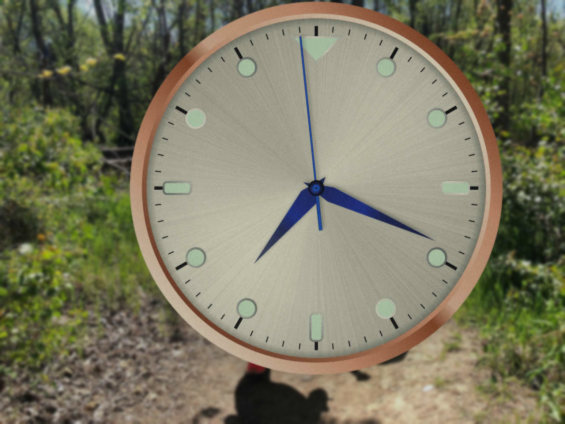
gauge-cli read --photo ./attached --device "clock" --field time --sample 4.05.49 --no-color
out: 7.18.59
